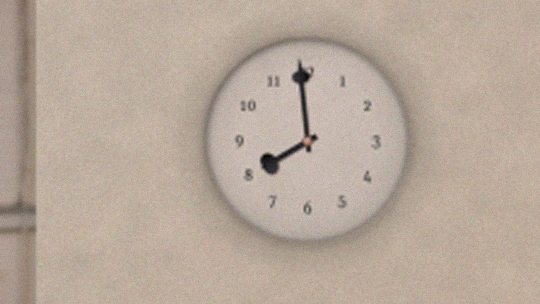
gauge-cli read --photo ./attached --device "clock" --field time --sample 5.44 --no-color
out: 7.59
